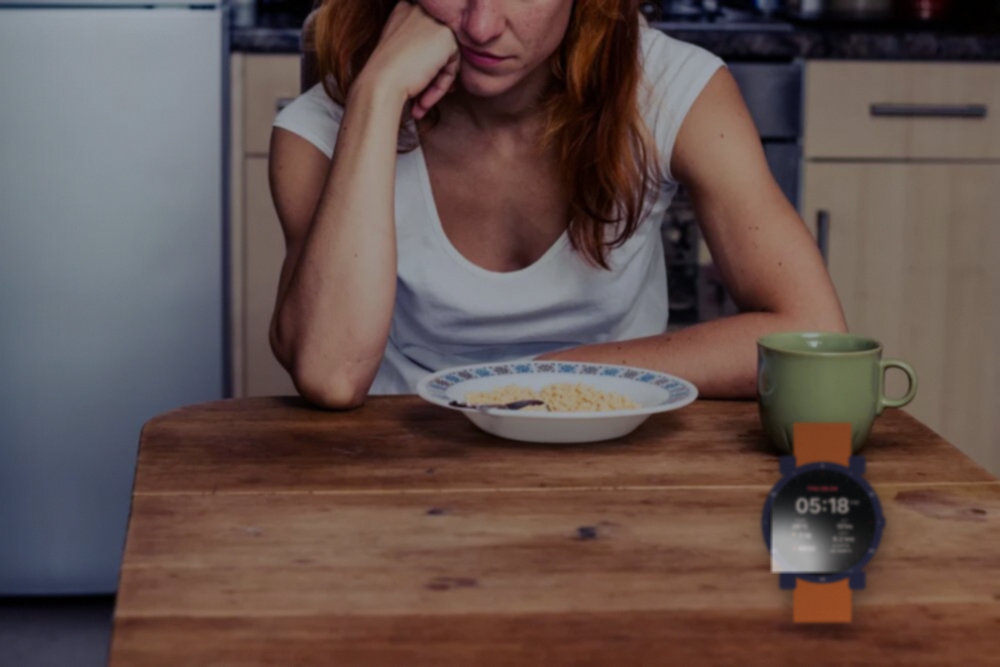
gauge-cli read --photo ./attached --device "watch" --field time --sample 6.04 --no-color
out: 5.18
